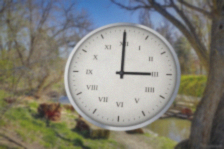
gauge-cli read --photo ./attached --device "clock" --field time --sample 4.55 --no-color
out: 3.00
